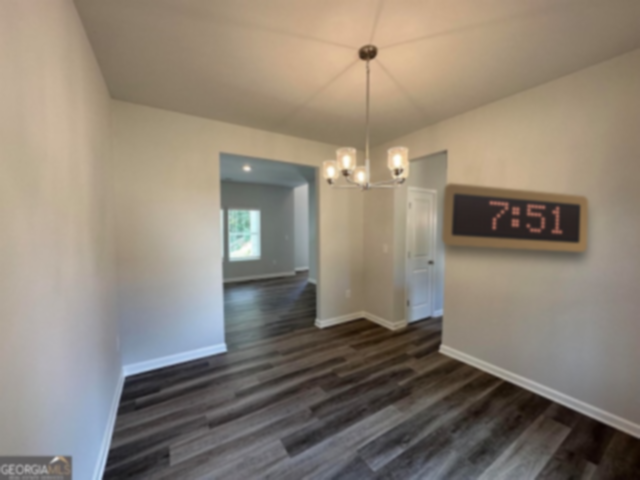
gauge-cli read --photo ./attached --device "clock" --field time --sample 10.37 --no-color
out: 7.51
